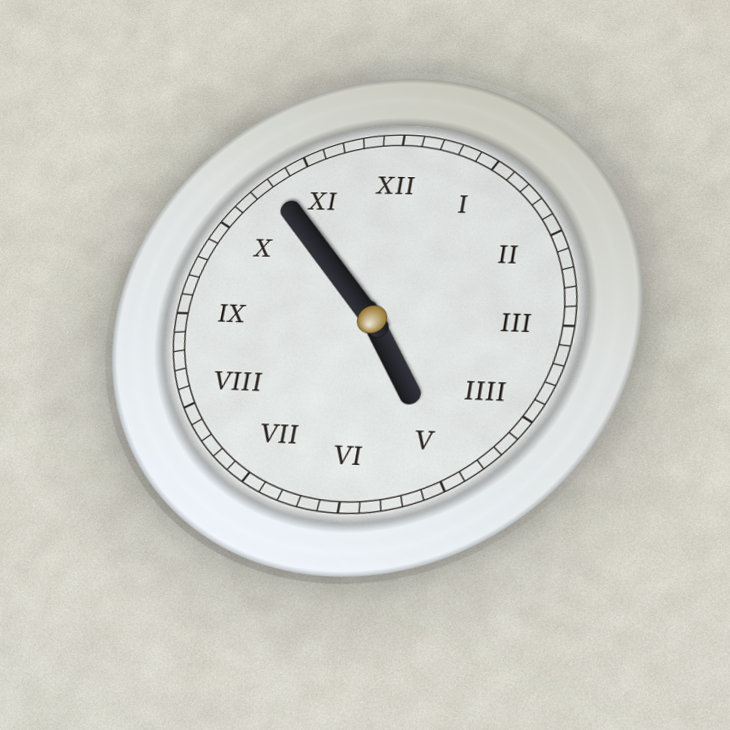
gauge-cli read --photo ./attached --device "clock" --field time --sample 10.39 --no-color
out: 4.53
